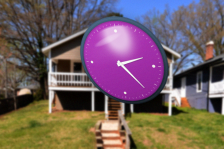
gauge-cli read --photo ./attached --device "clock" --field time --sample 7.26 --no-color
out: 2.23
